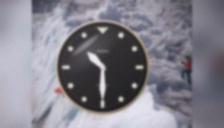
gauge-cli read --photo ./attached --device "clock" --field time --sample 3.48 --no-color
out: 10.30
